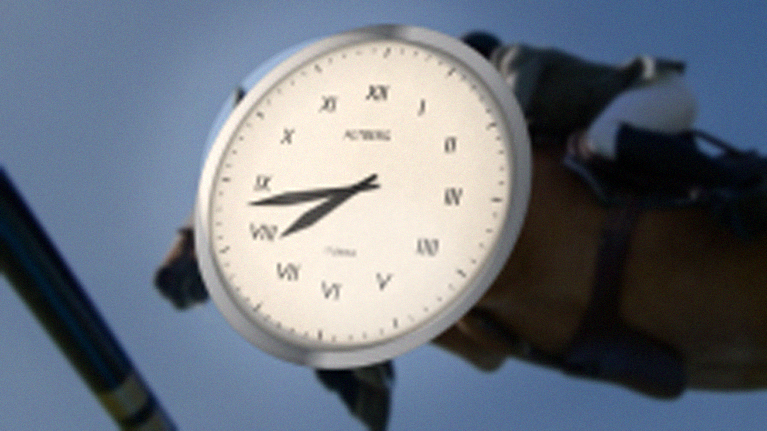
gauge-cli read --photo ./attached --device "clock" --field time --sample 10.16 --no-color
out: 7.43
